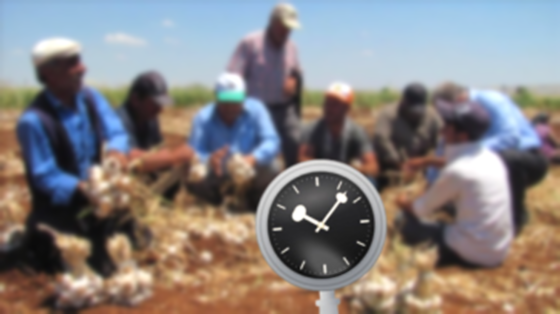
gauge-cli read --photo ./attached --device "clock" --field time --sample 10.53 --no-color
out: 10.07
